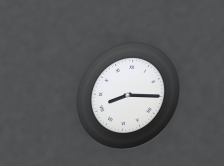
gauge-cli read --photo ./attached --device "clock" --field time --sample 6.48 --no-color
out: 8.15
